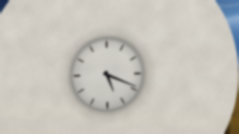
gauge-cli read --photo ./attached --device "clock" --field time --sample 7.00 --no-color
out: 5.19
